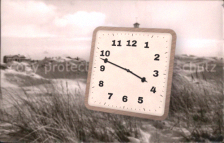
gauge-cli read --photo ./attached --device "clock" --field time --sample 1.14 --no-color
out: 3.48
